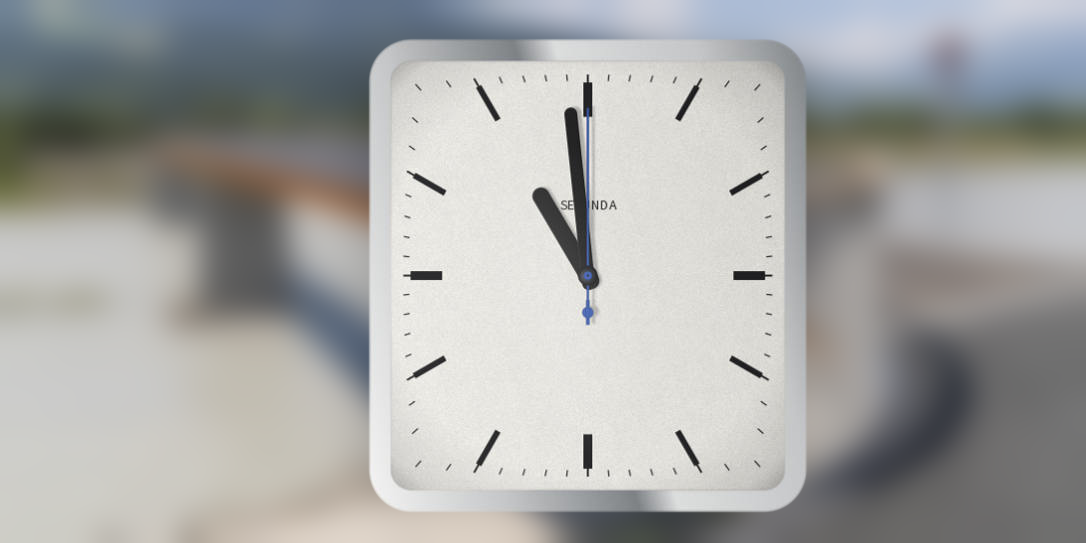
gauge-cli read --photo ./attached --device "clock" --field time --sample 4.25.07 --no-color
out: 10.59.00
